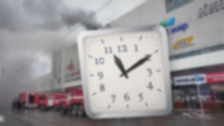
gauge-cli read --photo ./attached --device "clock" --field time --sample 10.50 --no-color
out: 11.10
